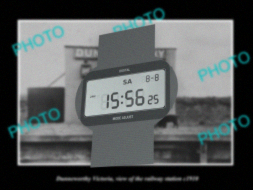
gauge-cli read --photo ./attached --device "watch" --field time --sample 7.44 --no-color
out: 15.56
